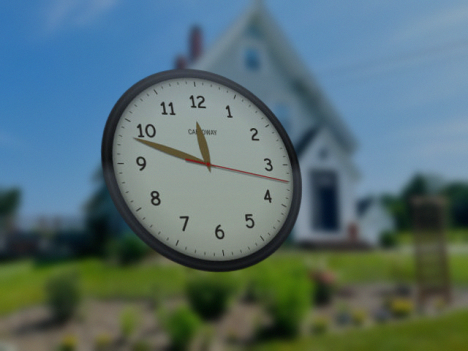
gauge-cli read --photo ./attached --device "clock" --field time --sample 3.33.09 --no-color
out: 11.48.17
